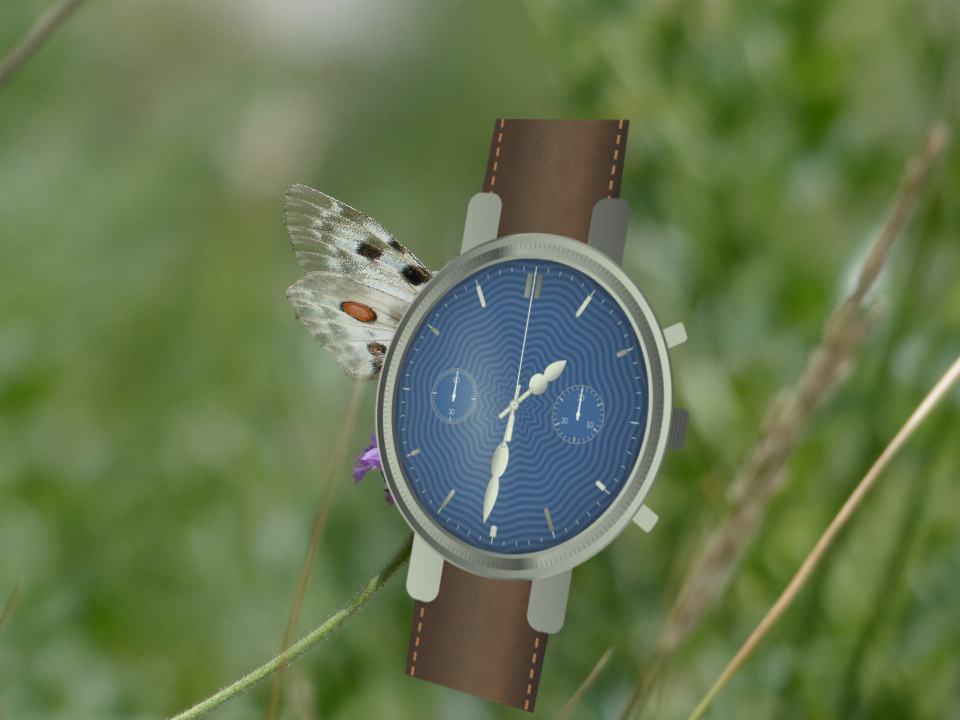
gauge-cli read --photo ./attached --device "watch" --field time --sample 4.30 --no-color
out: 1.31
